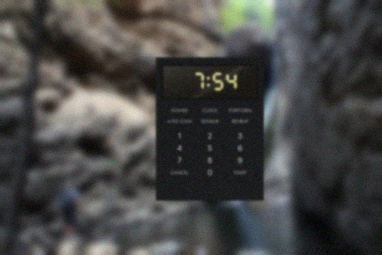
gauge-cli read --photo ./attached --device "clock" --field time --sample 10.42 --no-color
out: 7.54
